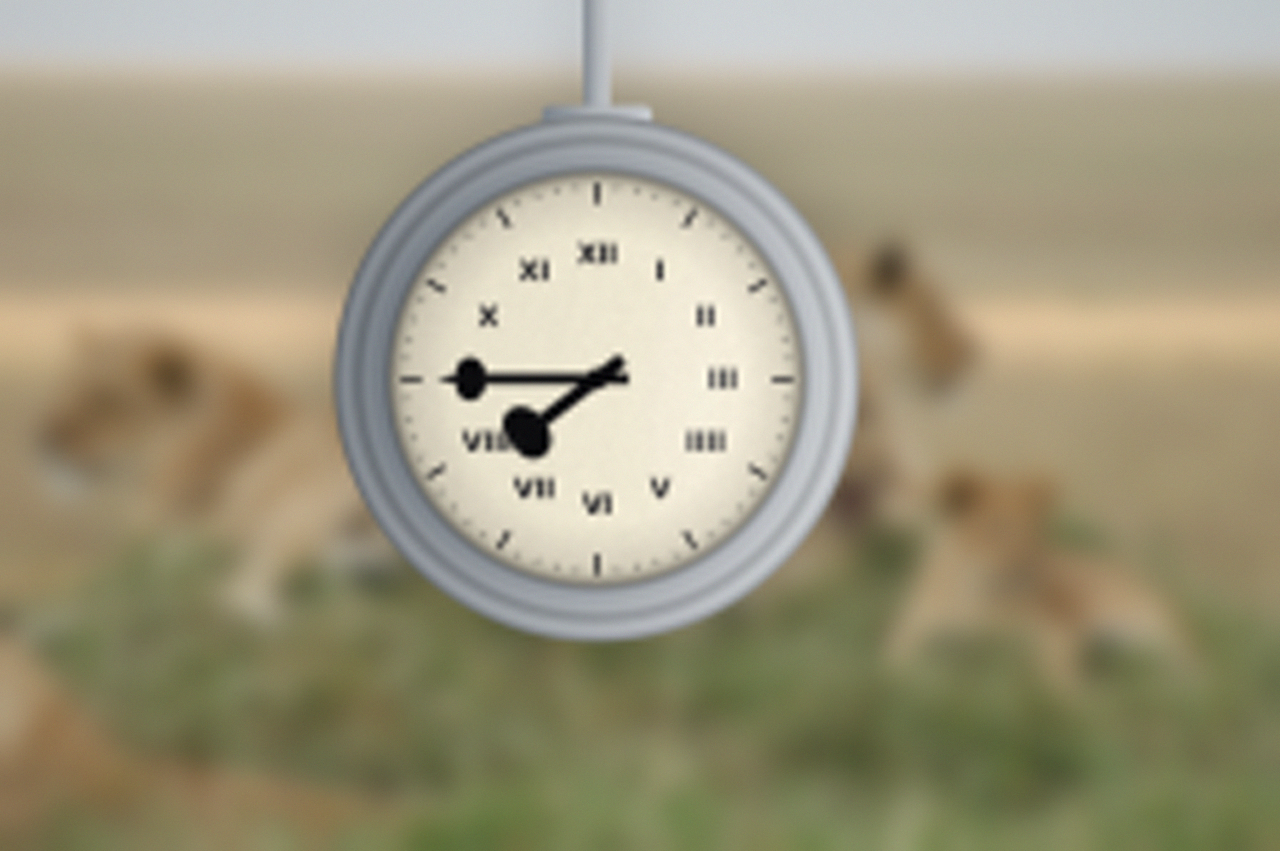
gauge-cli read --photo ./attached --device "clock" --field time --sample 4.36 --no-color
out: 7.45
